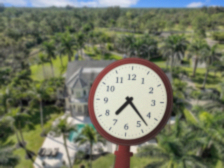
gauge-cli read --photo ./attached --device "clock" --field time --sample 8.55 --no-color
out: 7.23
